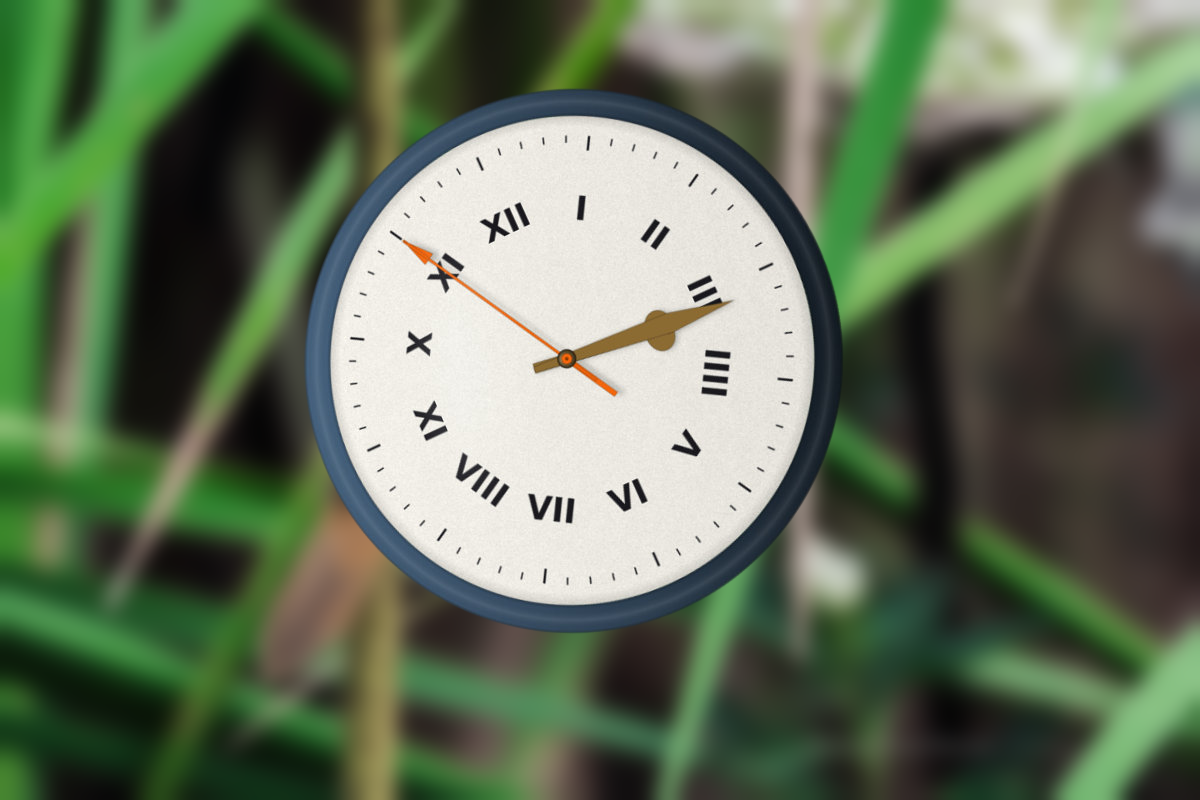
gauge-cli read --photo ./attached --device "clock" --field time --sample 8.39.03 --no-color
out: 3.15.55
